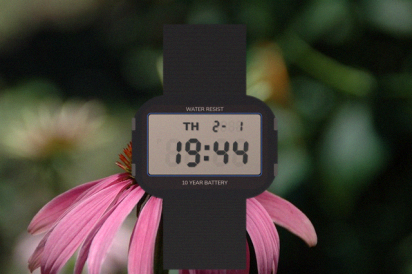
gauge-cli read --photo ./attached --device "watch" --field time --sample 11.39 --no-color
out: 19.44
